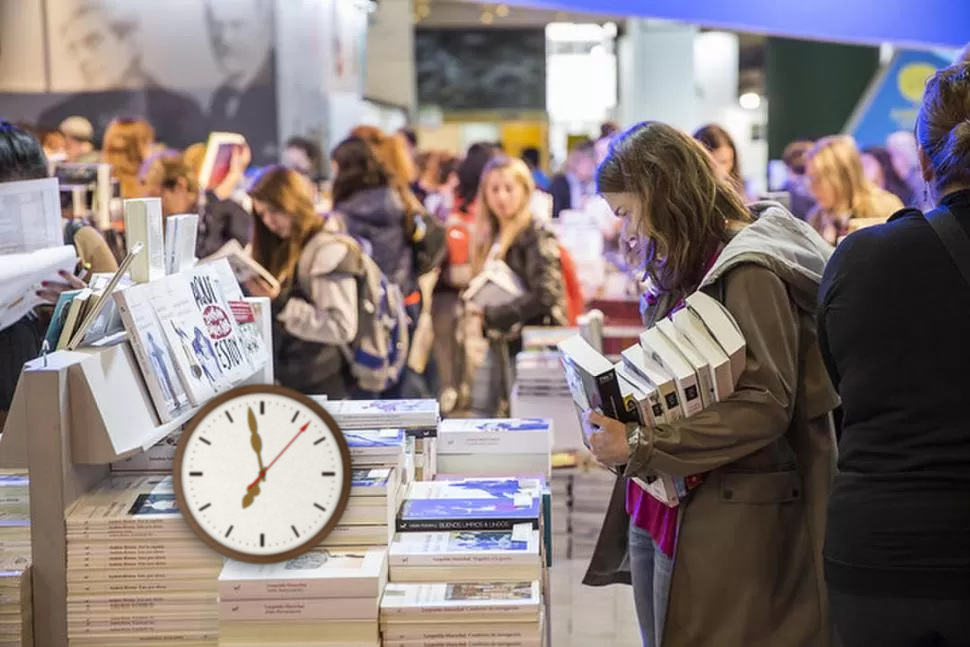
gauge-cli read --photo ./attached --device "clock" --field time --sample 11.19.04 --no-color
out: 6.58.07
